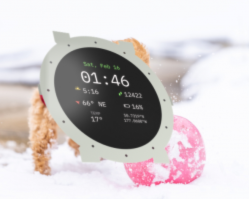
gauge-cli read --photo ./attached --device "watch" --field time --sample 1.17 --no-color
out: 1.46
